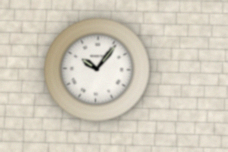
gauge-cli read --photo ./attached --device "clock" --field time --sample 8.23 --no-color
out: 10.06
